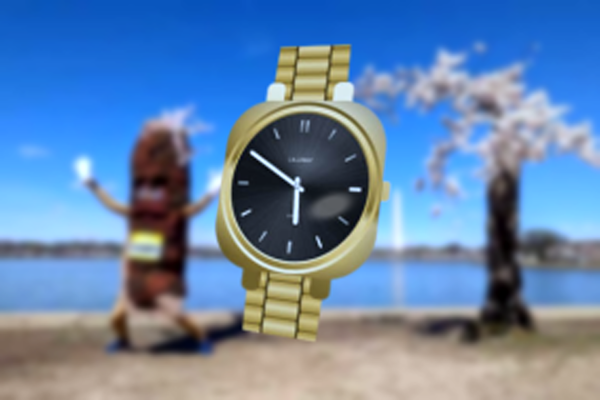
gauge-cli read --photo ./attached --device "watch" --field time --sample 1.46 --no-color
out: 5.50
